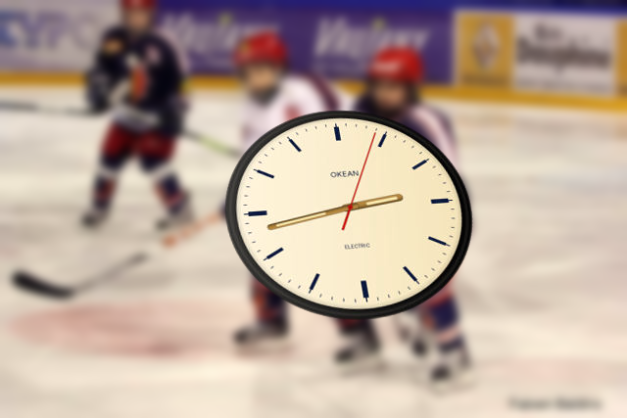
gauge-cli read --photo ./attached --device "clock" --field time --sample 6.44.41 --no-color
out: 2.43.04
